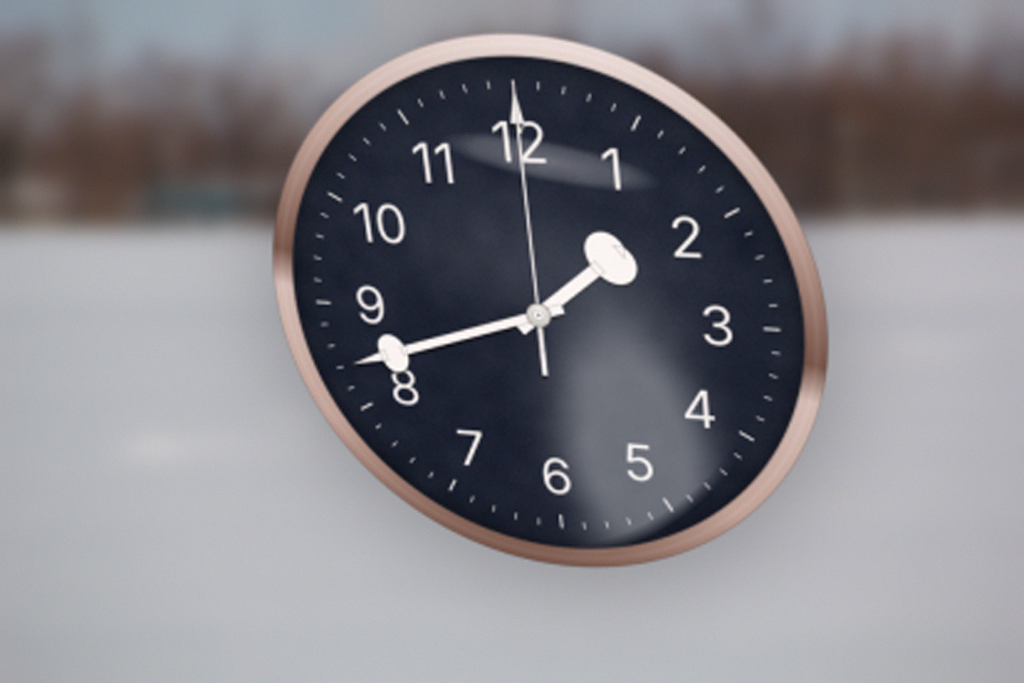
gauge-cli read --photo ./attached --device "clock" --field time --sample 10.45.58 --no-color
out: 1.42.00
